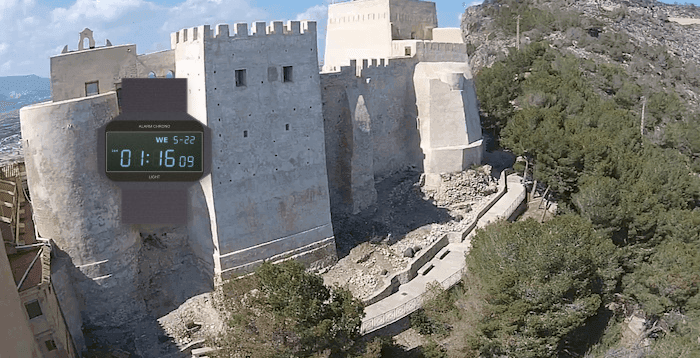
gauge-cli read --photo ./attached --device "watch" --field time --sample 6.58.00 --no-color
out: 1.16.09
